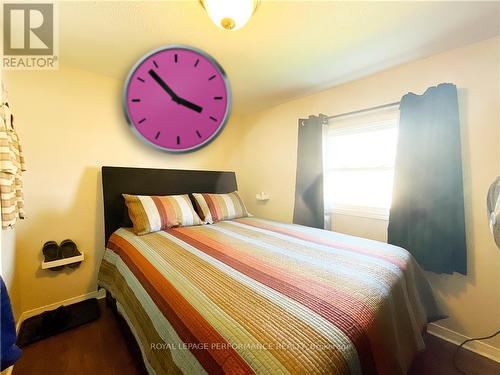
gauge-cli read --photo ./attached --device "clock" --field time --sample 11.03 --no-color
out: 3.53
